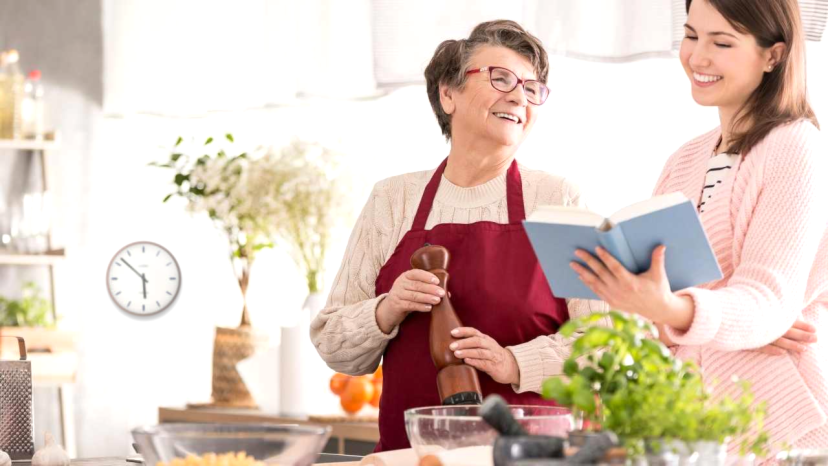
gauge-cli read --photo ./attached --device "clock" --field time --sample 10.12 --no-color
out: 5.52
